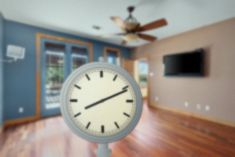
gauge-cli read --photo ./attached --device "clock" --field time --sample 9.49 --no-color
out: 8.11
